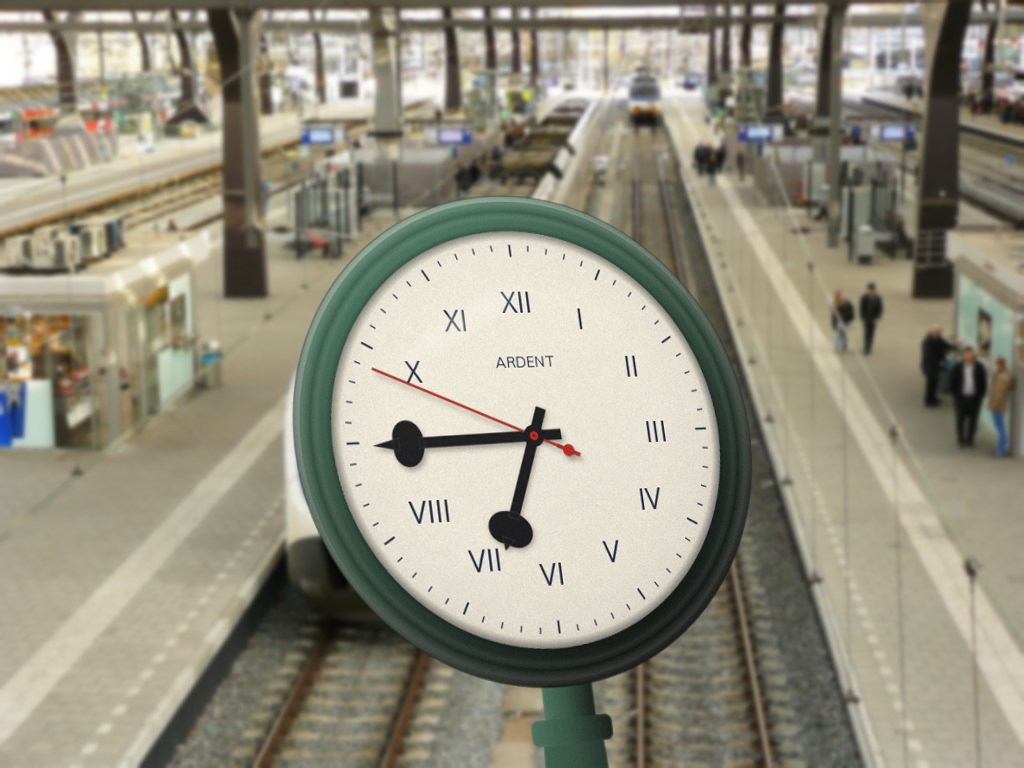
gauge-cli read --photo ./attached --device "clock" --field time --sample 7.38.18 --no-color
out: 6.44.49
